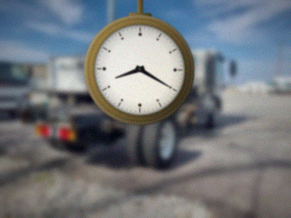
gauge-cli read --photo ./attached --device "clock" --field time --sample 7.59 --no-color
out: 8.20
